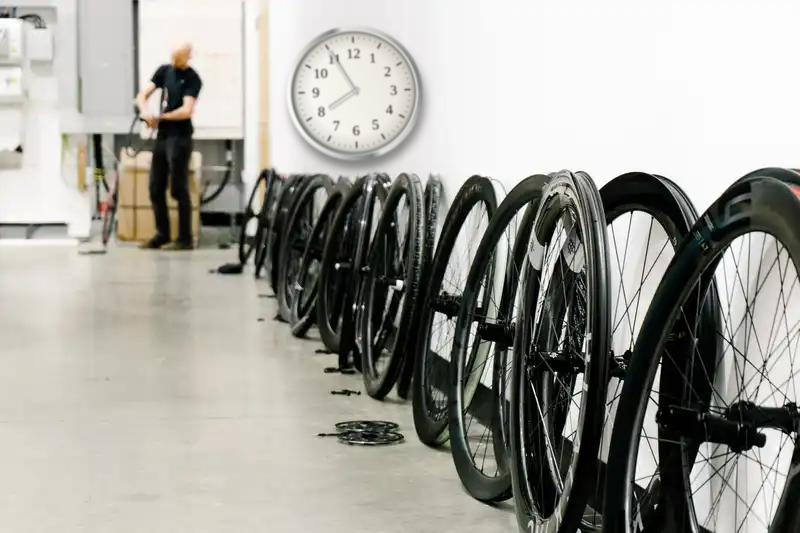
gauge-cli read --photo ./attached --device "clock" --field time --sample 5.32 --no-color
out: 7.55
